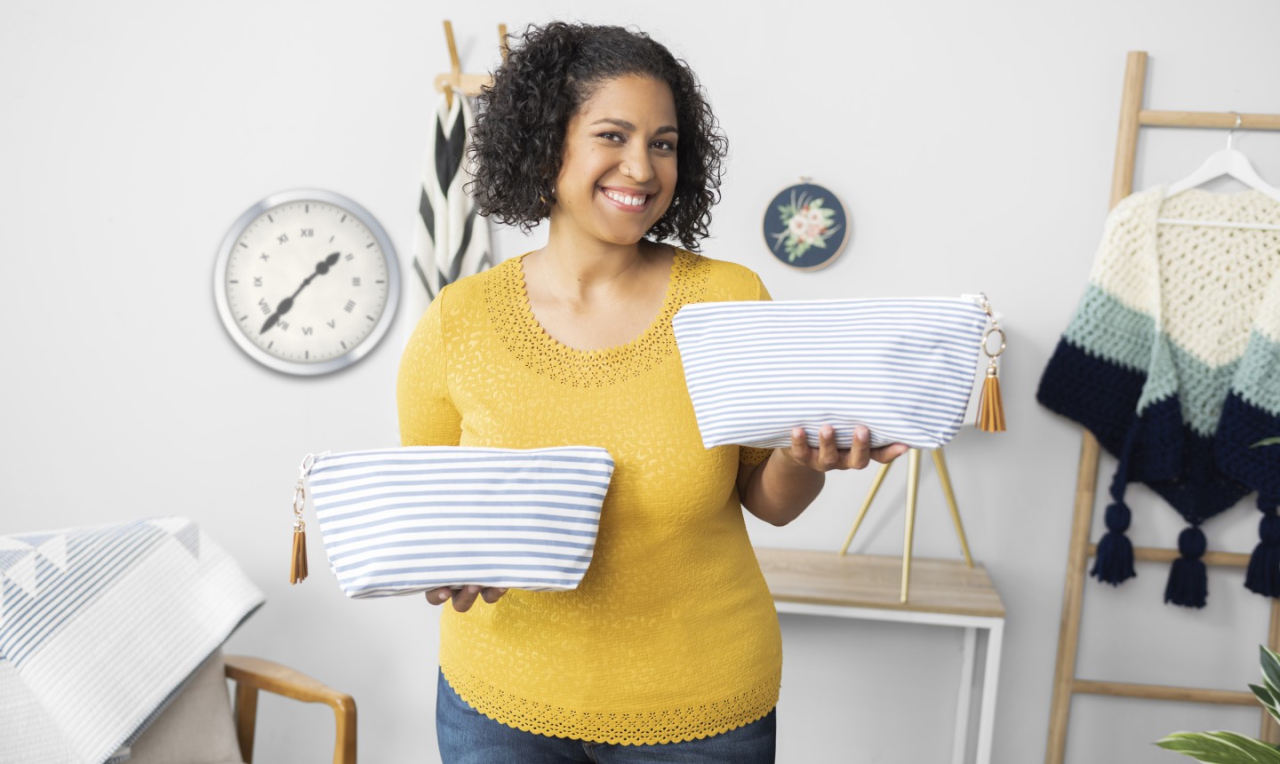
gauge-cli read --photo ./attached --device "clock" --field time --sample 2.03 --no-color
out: 1.37
